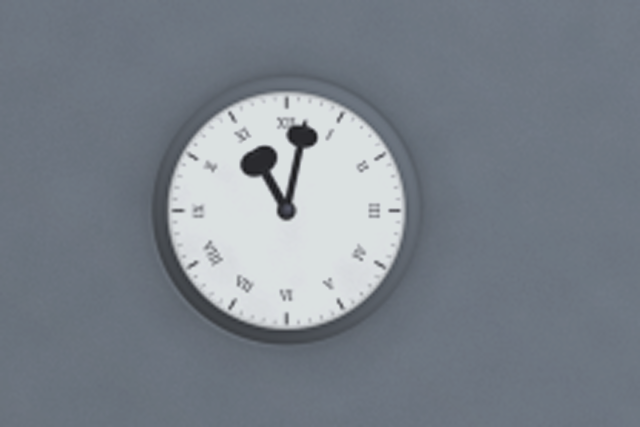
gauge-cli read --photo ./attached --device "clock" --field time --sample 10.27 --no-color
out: 11.02
